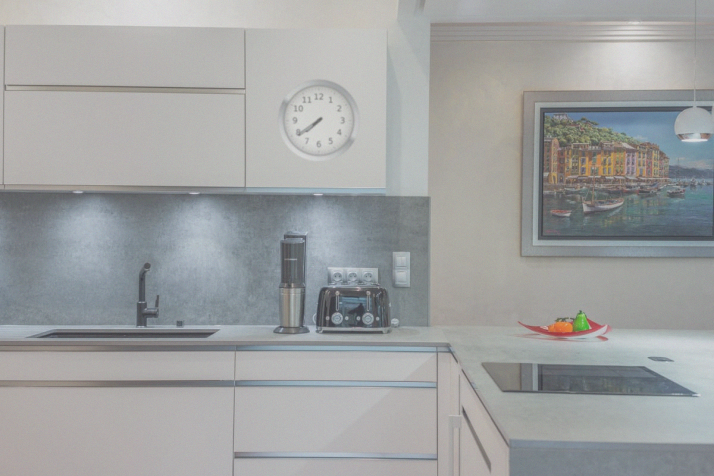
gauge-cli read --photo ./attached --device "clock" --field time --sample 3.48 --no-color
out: 7.39
